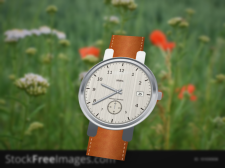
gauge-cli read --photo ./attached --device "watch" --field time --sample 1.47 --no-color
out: 9.39
